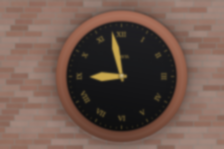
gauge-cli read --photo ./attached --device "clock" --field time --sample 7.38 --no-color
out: 8.58
